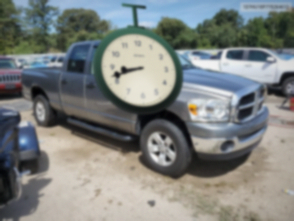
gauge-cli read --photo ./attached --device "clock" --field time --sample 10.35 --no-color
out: 8.42
